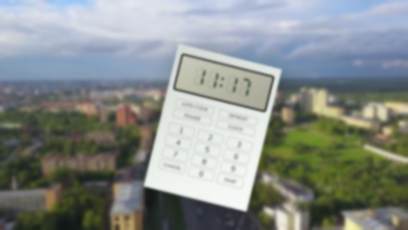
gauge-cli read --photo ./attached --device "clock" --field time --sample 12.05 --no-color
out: 11.17
